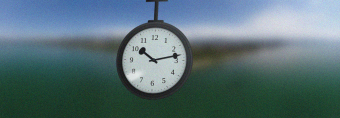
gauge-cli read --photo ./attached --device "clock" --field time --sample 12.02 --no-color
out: 10.13
